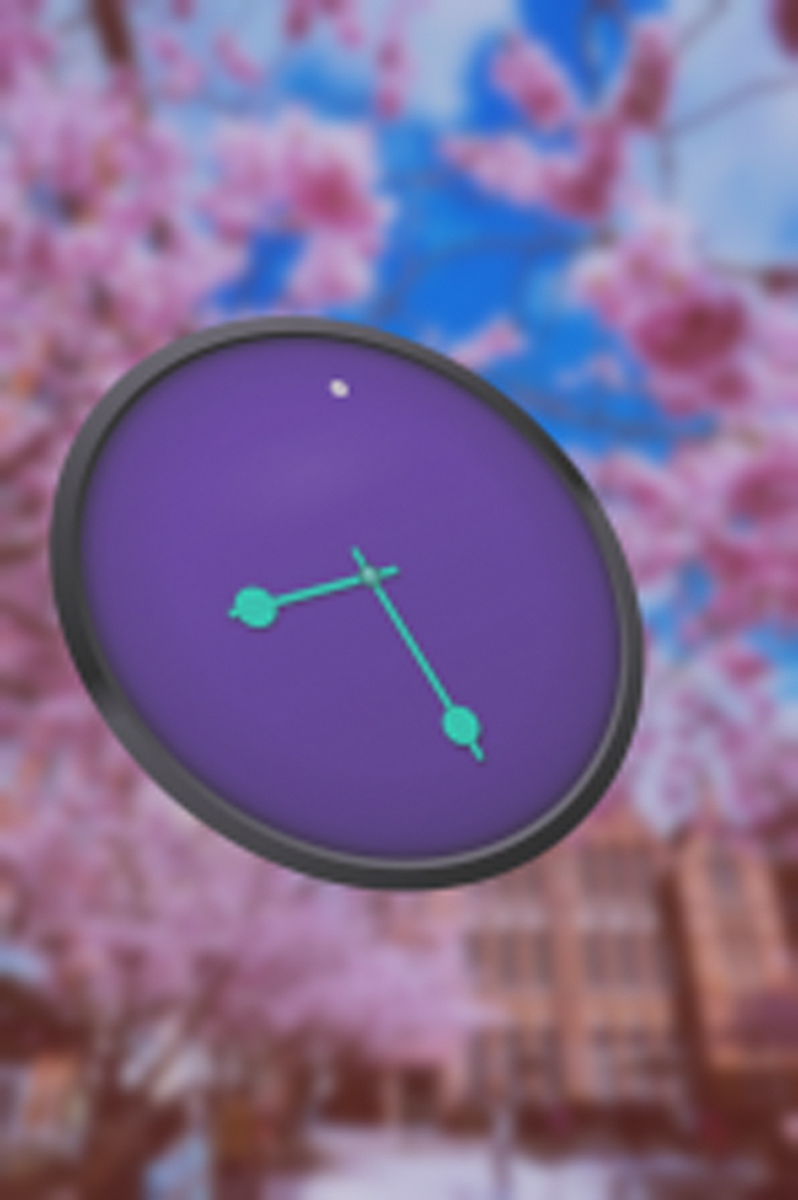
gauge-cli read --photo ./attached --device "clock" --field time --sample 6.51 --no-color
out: 8.26
